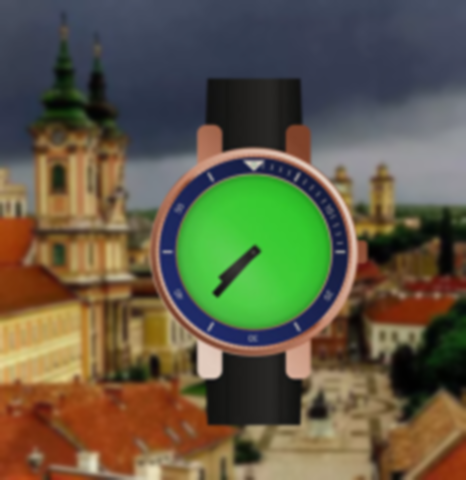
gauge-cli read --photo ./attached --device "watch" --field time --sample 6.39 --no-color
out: 7.37
